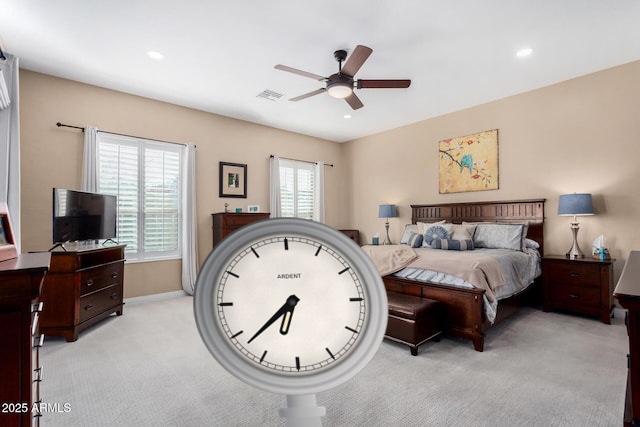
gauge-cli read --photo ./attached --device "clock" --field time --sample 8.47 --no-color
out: 6.38
